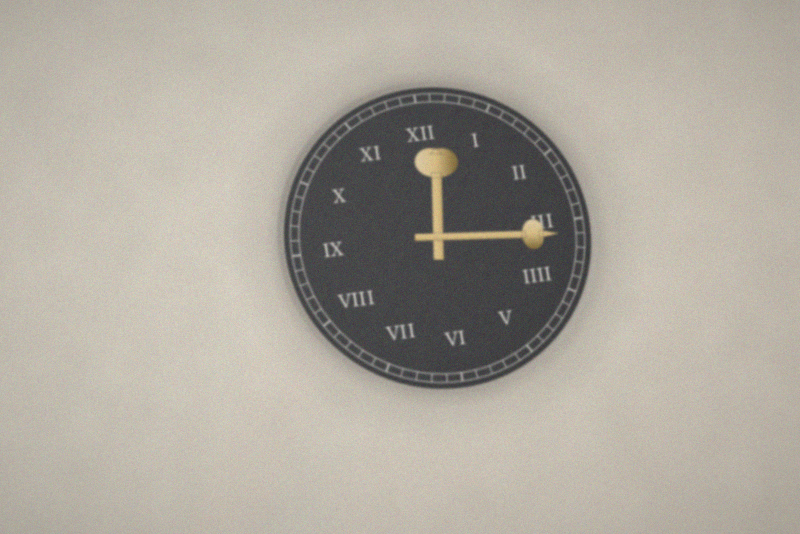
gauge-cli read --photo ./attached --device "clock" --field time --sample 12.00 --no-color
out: 12.16
